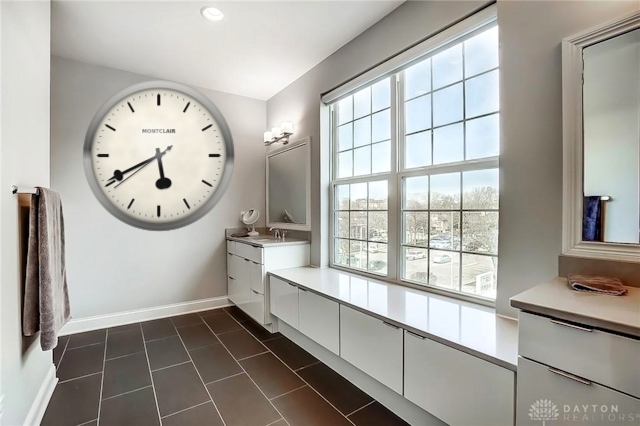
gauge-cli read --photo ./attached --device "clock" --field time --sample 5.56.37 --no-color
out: 5.40.39
